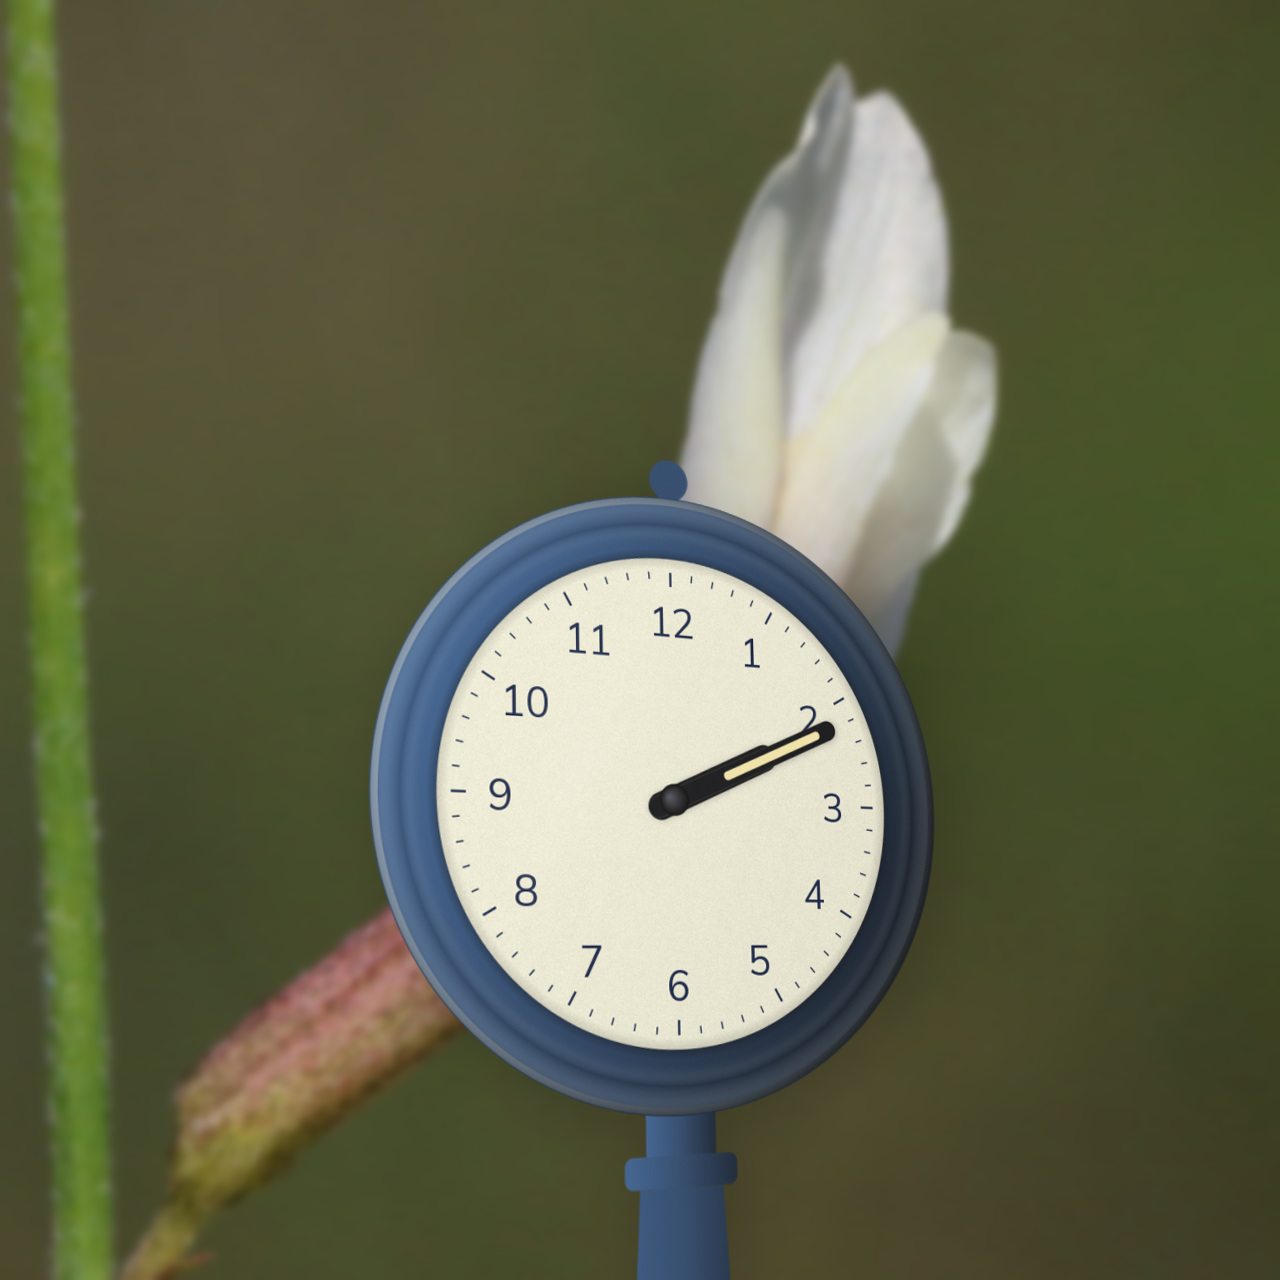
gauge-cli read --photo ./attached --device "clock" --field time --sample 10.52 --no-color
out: 2.11
